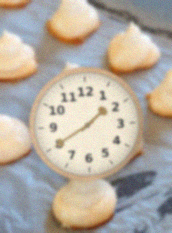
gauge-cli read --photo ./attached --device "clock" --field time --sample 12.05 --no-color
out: 1.40
